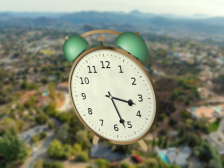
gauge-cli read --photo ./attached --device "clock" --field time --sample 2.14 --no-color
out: 3.27
